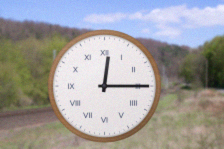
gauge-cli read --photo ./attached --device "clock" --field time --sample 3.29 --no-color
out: 12.15
